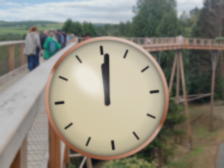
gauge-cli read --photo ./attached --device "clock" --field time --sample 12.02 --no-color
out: 12.01
